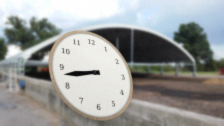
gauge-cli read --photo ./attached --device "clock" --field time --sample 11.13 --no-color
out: 8.43
